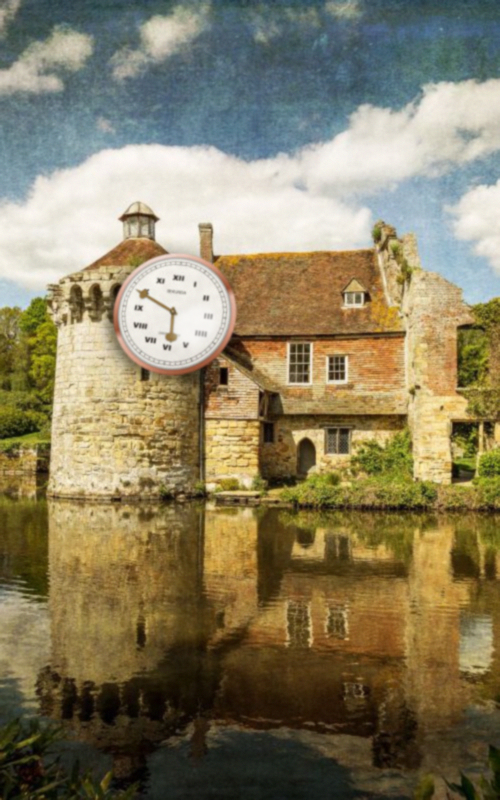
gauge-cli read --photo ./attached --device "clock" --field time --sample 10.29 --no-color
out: 5.49
